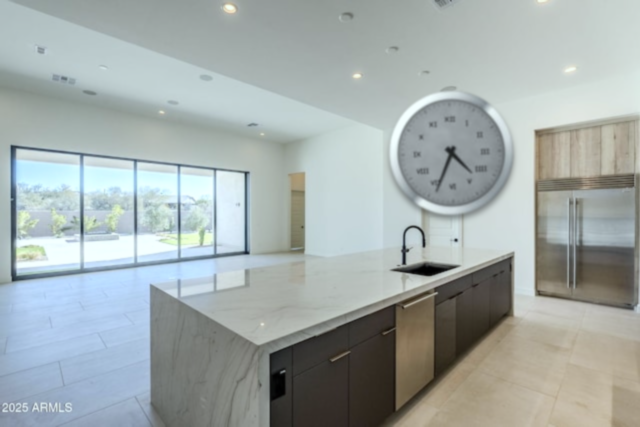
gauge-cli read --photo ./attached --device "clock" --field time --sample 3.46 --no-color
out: 4.34
